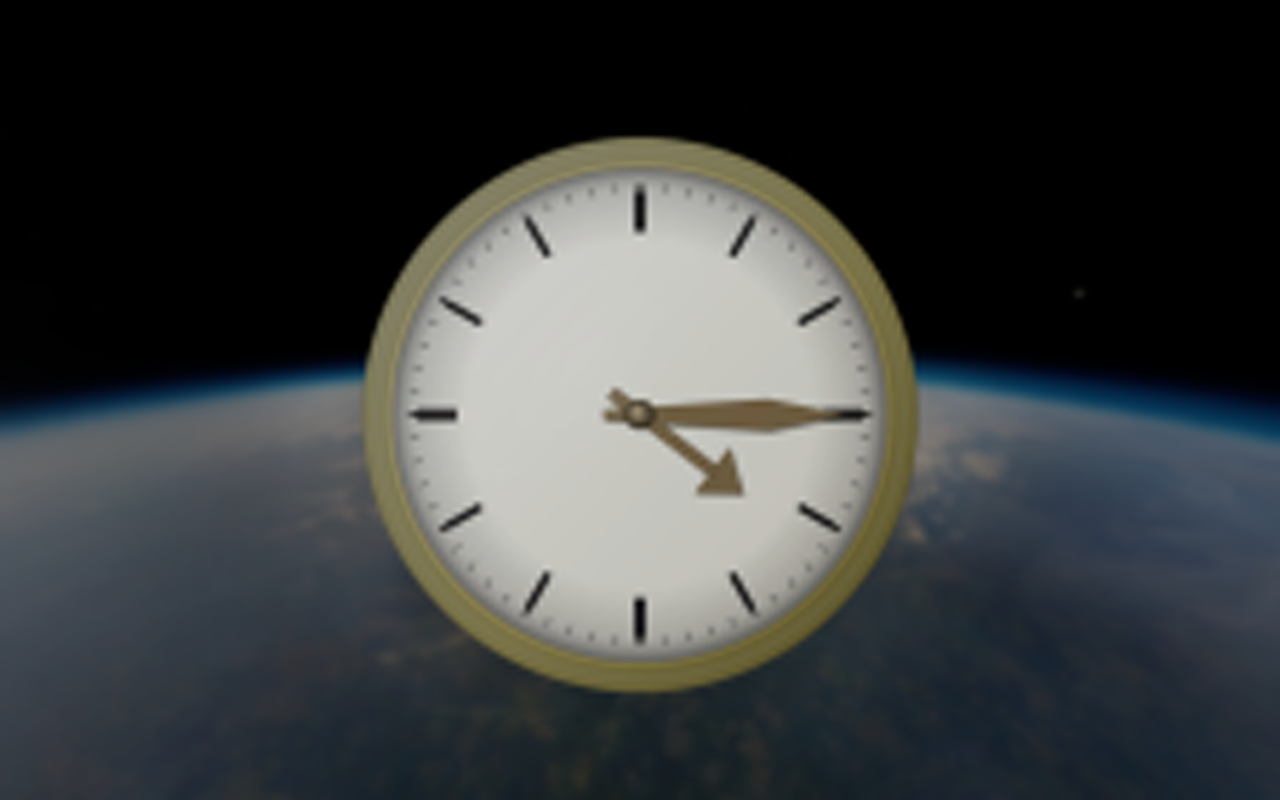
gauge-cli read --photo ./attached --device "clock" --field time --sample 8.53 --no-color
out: 4.15
